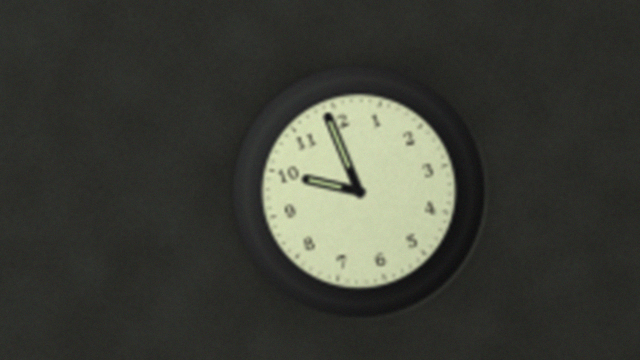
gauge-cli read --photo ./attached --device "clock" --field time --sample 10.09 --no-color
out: 9.59
